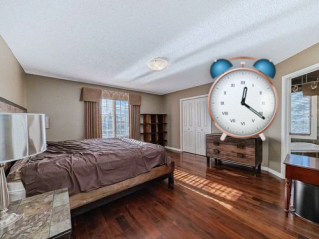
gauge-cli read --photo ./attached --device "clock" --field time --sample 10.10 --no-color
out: 12.21
